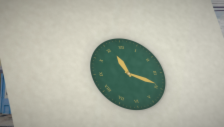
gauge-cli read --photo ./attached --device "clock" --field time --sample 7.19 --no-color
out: 11.19
